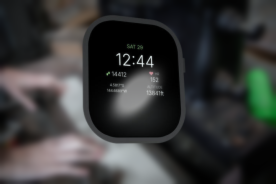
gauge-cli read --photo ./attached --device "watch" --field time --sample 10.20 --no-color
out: 12.44
